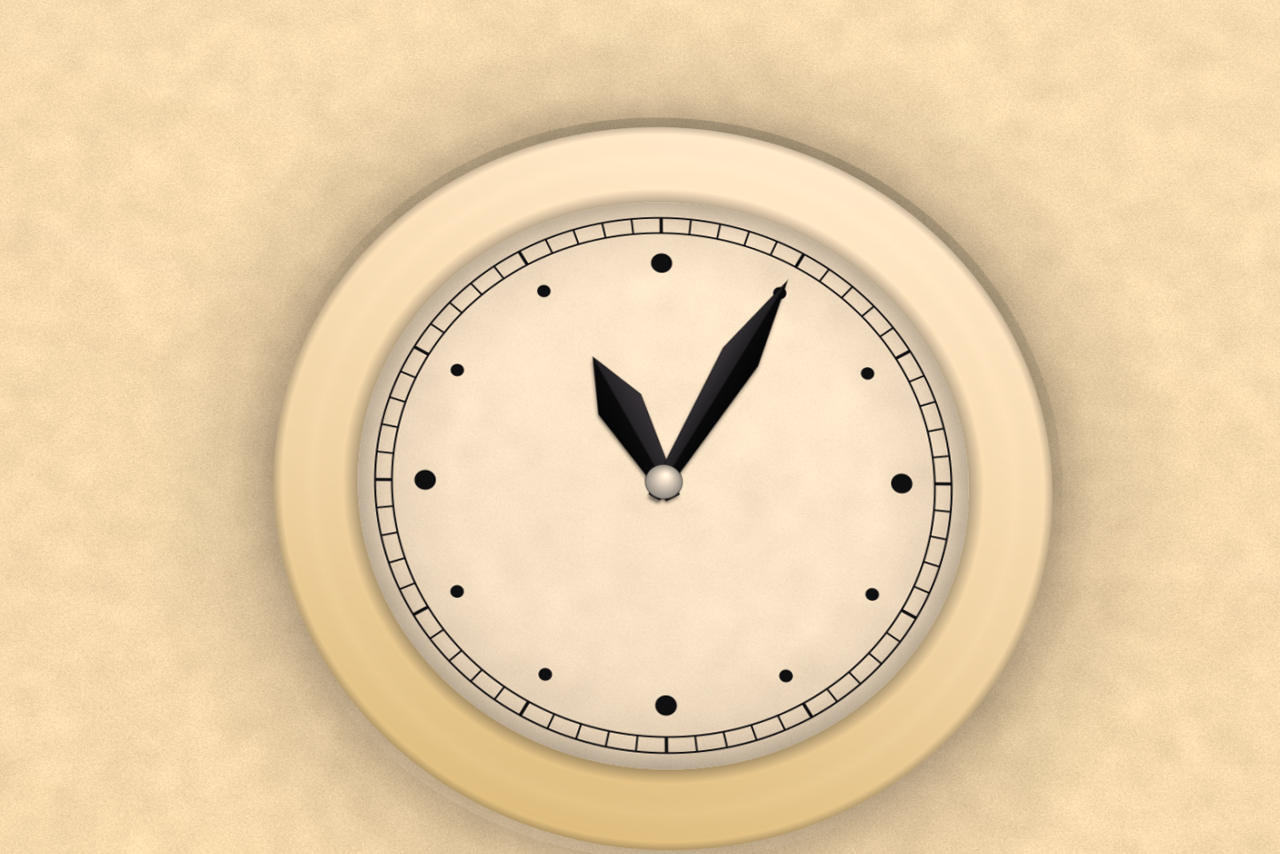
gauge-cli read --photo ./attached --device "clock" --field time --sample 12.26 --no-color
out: 11.05
